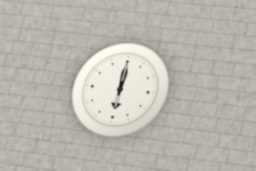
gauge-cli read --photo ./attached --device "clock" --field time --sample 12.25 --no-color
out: 6.00
